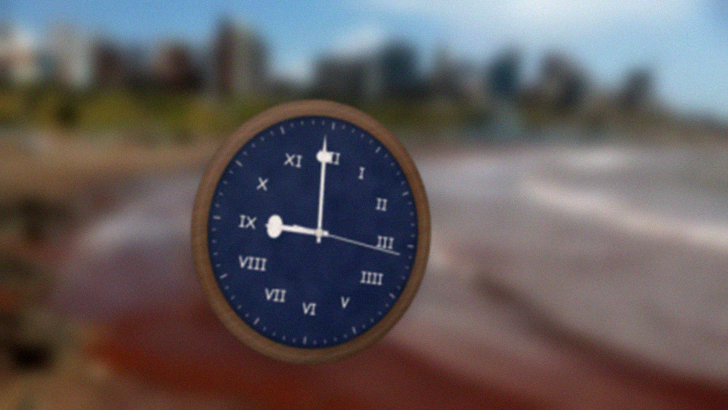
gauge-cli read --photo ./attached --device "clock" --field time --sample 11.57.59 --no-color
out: 8.59.16
